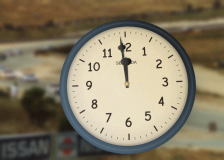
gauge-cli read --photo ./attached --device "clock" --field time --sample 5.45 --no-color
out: 11.59
